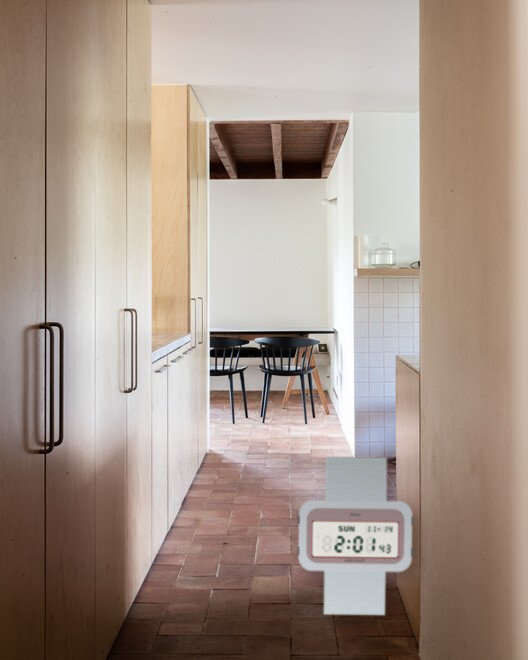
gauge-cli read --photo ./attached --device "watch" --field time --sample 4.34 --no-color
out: 2.01
